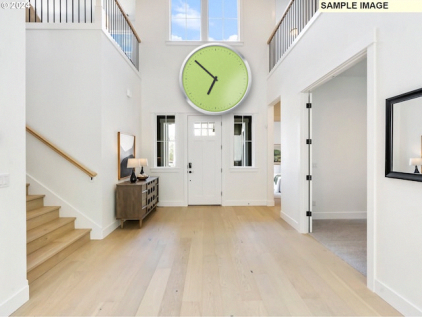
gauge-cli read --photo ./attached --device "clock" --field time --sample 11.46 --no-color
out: 6.52
